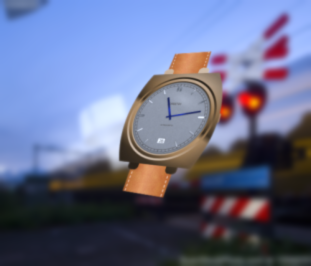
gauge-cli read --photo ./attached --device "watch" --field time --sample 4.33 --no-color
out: 11.13
